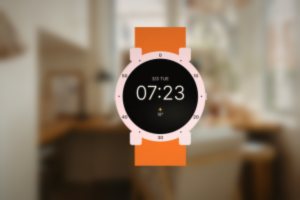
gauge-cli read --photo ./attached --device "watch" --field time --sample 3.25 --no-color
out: 7.23
